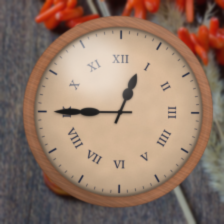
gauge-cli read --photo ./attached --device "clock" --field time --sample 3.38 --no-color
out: 12.45
